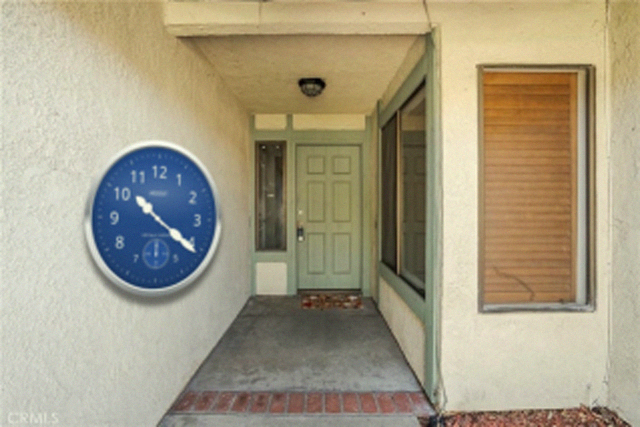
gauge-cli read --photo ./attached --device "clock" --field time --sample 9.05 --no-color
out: 10.21
